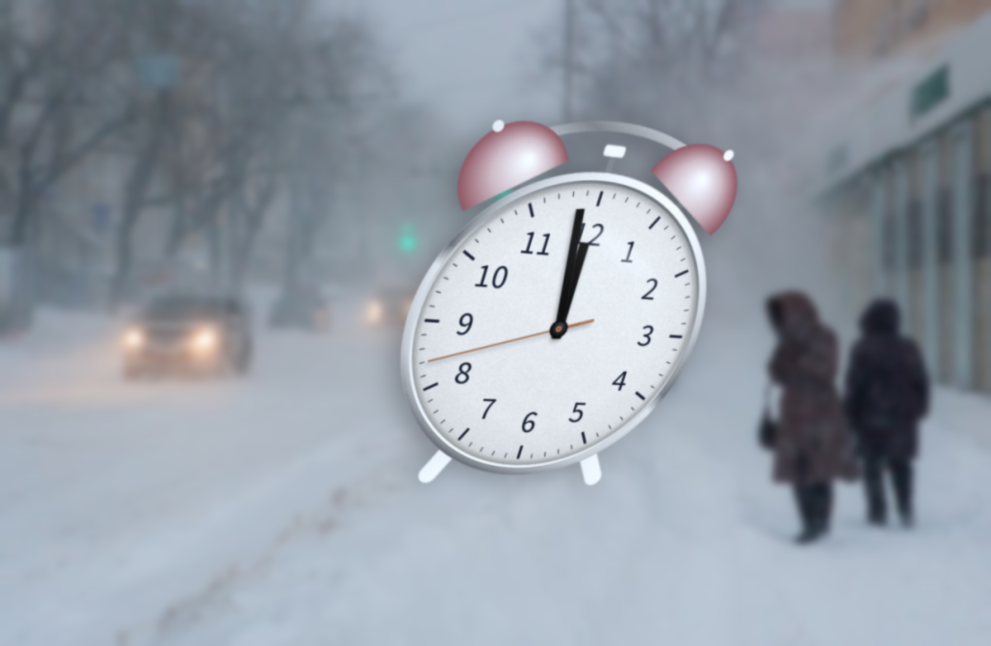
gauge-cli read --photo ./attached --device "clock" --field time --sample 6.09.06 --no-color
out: 11.58.42
